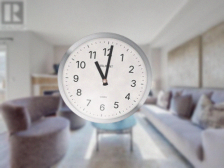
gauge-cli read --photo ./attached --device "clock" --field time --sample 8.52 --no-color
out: 11.01
